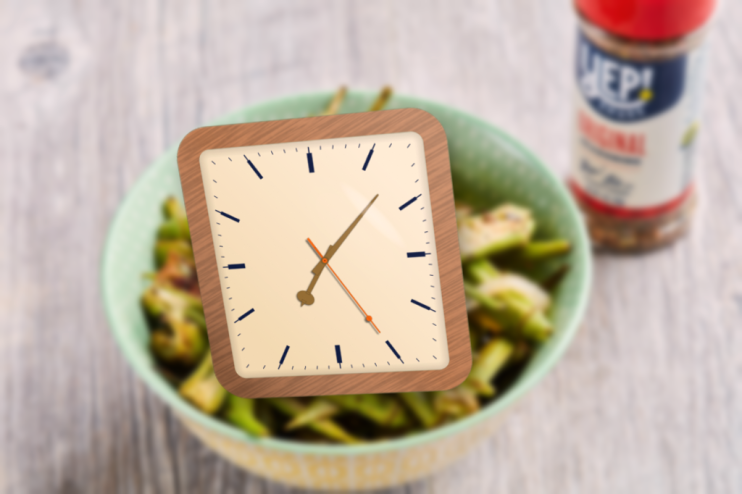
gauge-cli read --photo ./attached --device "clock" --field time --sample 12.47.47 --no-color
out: 7.07.25
